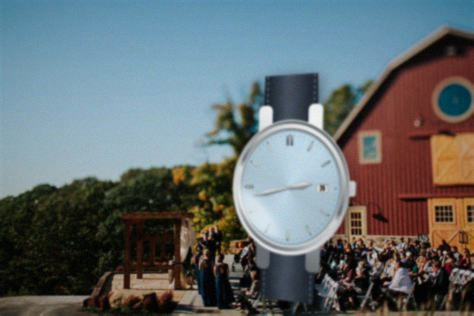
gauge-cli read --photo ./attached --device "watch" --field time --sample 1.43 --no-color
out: 2.43
